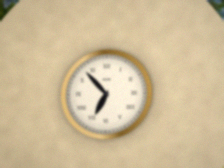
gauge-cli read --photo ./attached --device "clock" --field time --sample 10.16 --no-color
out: 6.53
